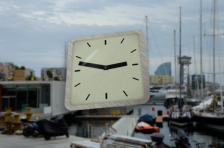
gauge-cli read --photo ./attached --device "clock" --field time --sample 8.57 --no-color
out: 2.48
